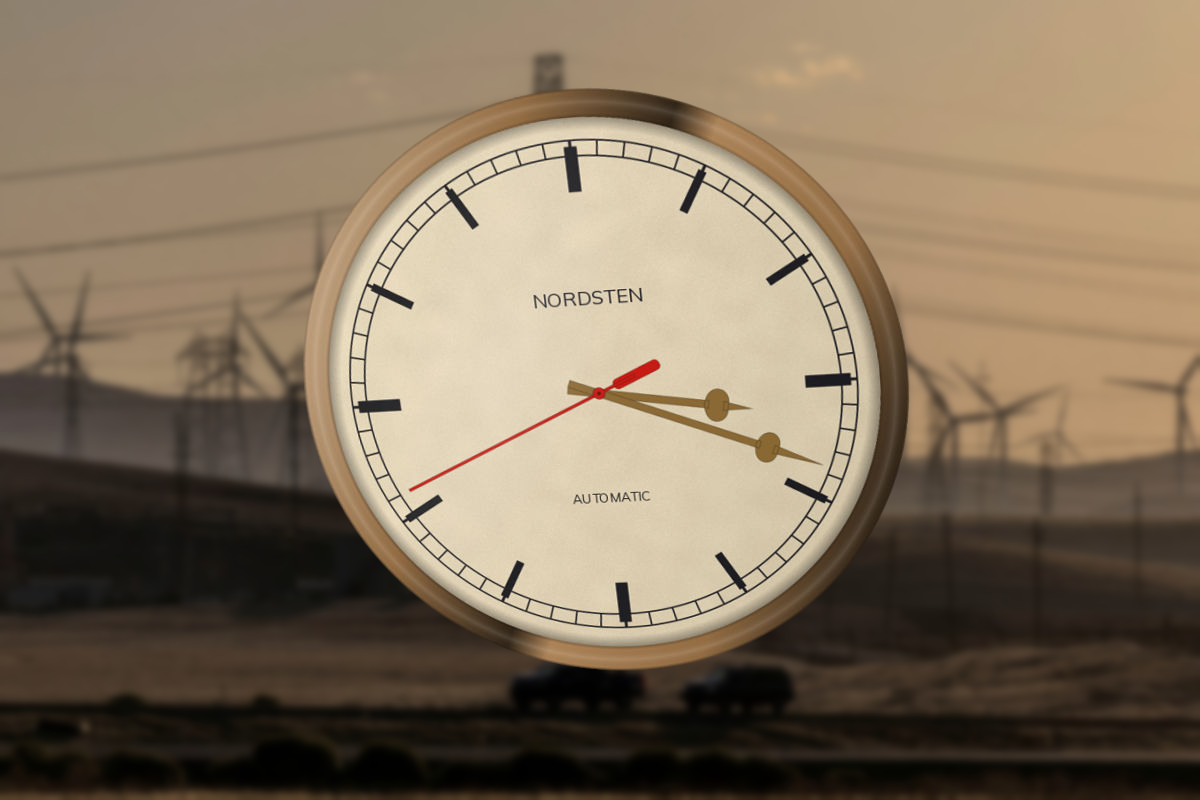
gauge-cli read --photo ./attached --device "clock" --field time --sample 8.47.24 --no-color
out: 3.18.41
